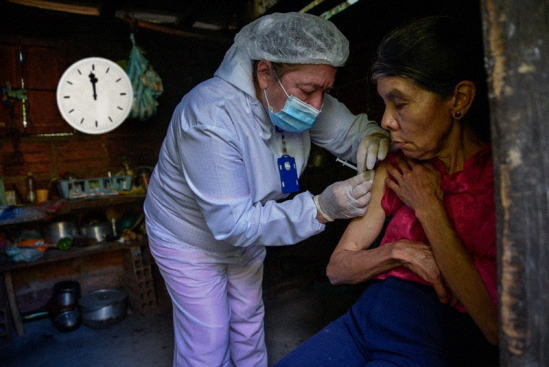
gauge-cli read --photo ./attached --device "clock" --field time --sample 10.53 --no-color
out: 11.59
